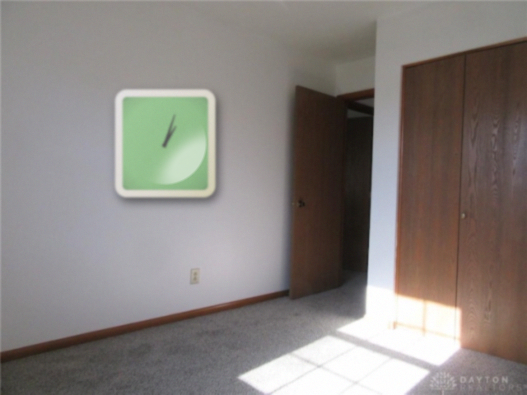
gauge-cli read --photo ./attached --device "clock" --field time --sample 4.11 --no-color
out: 1.03
